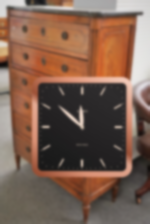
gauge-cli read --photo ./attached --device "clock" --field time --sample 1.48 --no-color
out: 11.52
